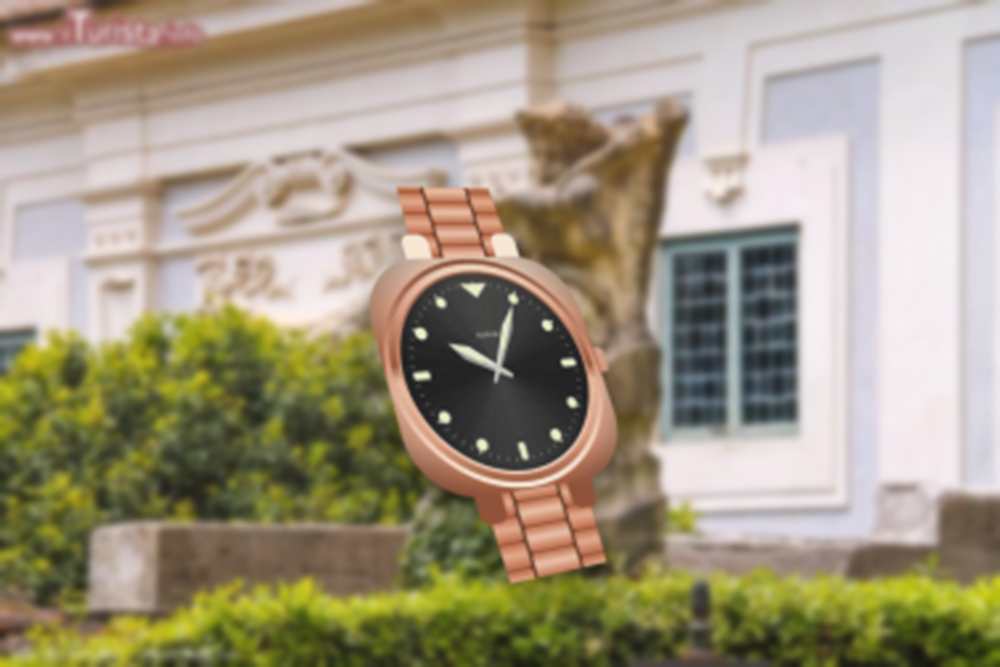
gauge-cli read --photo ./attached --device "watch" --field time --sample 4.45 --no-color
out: 10.05
